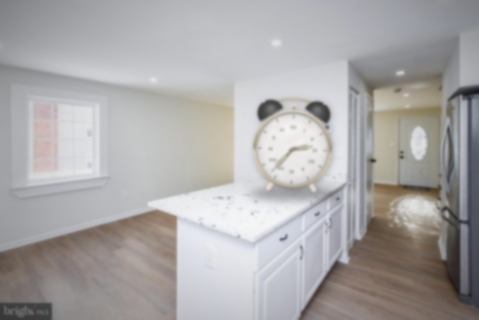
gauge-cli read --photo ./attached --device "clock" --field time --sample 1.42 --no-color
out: 2.37
